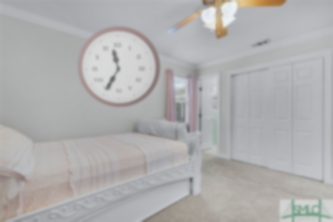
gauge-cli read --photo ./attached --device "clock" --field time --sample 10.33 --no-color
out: 11.35
